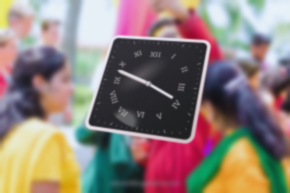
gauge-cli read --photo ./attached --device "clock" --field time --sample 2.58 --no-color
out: 3.48
